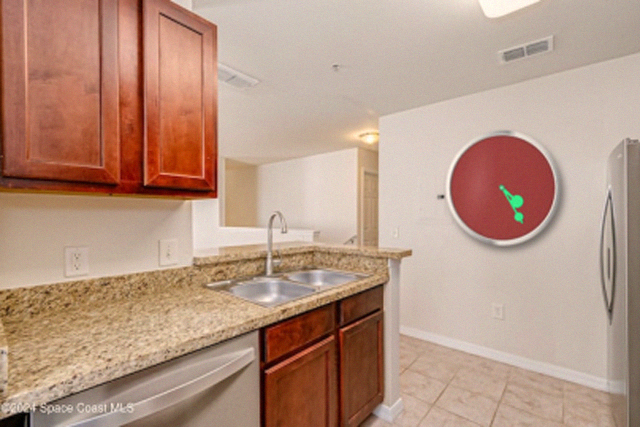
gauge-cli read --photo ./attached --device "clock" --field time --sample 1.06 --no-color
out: 4.25
